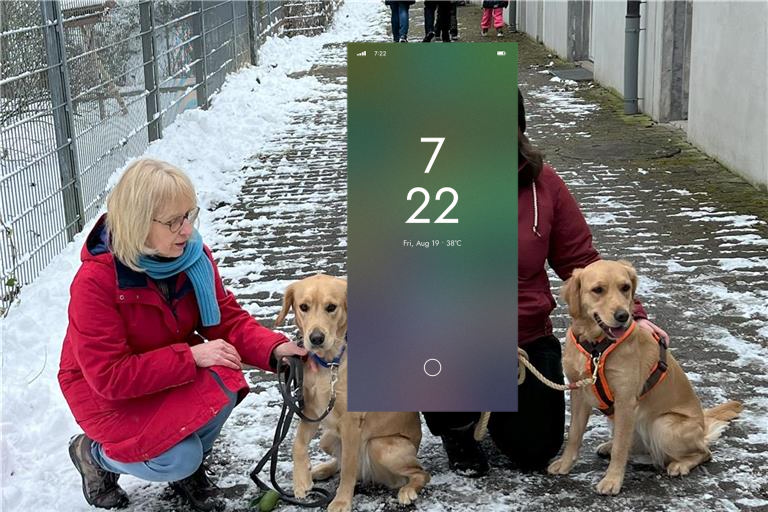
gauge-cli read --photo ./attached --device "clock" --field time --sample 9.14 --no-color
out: 7.22
